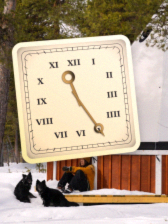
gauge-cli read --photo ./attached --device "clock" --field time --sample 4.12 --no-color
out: 11.25
